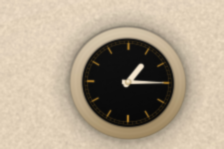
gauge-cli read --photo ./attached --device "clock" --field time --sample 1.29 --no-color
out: 1.15
